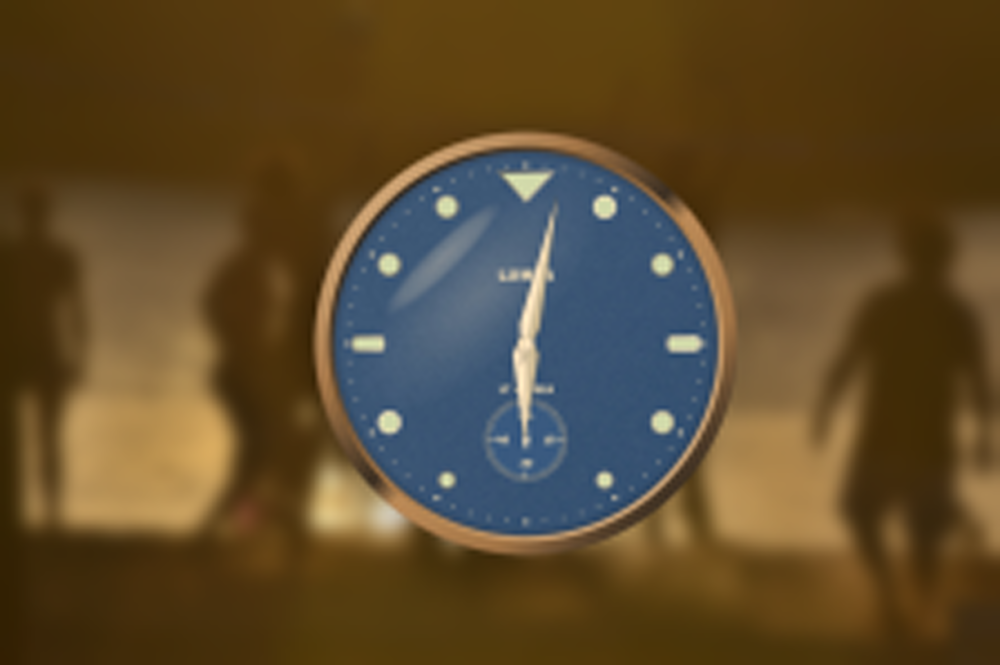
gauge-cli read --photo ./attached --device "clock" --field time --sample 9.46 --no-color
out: 6.02
